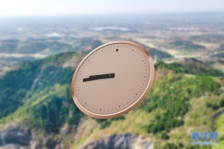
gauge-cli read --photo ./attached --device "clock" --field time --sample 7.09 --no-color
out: 8.43
